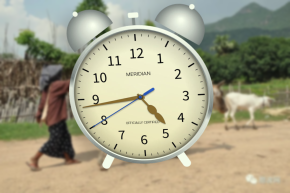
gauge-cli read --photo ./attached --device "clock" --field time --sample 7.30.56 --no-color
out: 4.43.40
